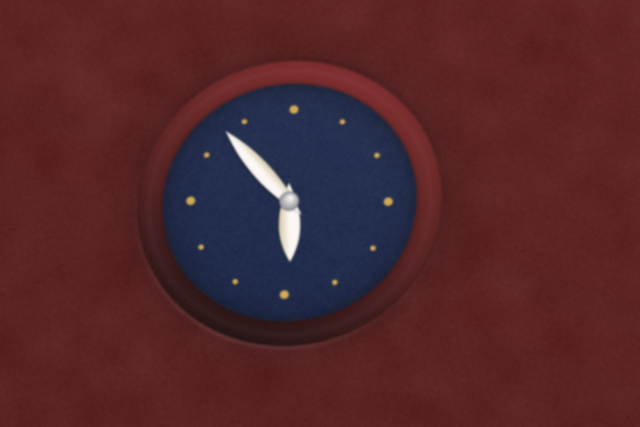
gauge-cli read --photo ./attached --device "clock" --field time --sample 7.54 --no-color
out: 5.53
